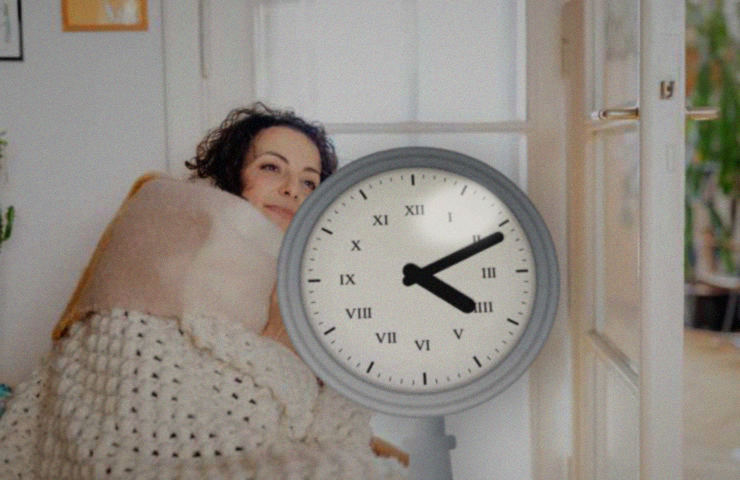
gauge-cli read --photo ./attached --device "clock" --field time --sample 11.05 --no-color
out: 4.11
